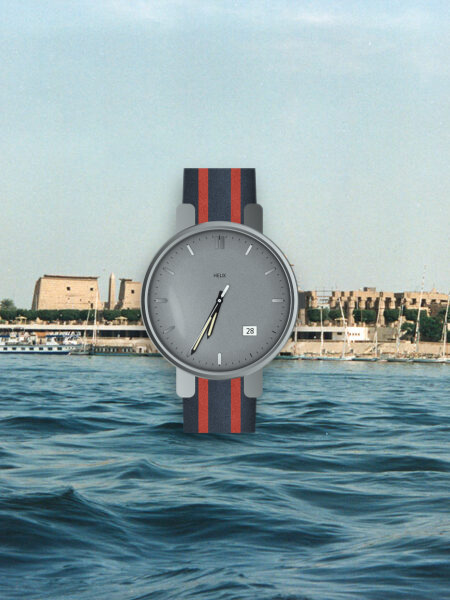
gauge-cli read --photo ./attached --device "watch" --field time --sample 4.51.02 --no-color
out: 6.34.35
